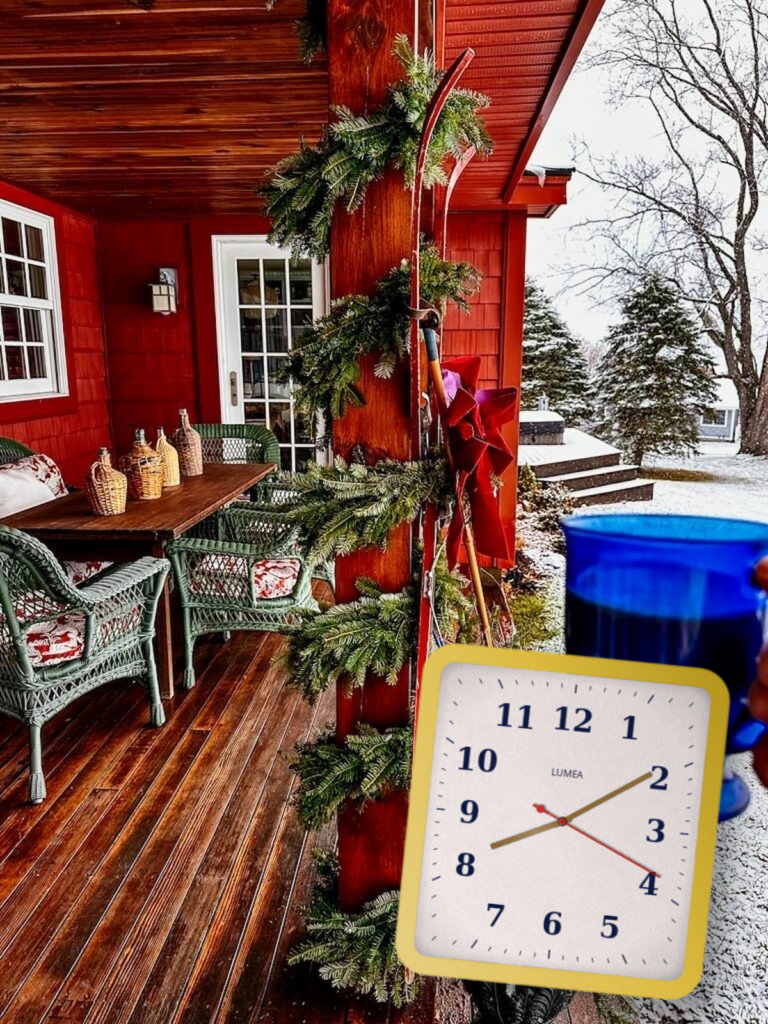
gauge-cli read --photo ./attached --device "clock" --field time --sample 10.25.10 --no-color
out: 8.09.19
